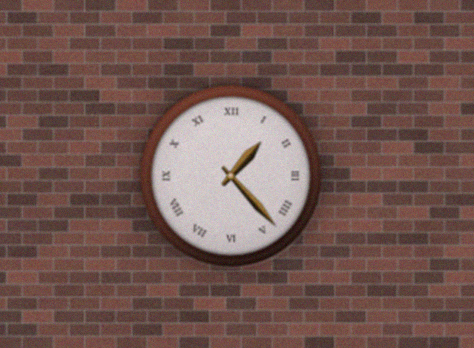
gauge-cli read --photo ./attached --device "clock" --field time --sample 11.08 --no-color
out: 1.23
